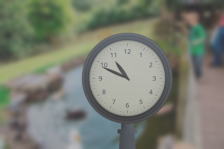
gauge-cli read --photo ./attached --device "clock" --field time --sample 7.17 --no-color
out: 10.49
